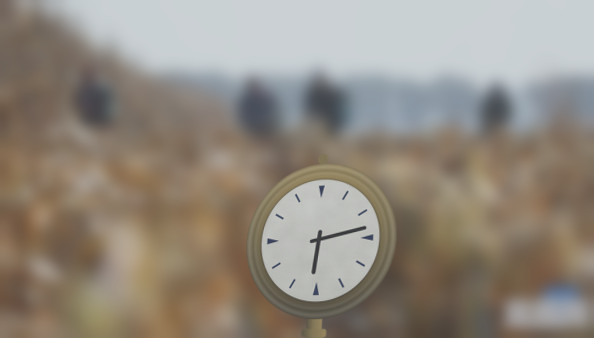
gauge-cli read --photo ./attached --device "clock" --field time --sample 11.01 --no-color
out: 6.13
